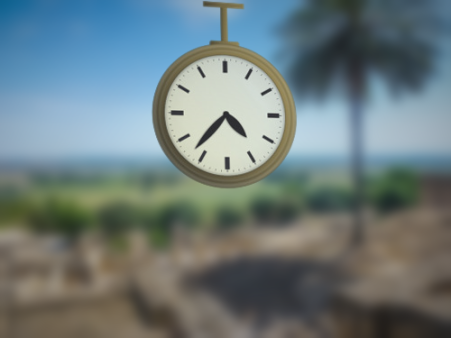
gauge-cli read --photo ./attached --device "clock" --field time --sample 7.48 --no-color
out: 4.37
